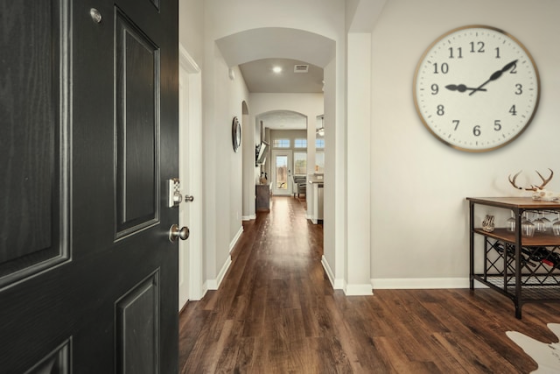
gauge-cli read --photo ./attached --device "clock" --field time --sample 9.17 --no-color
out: 9.09
